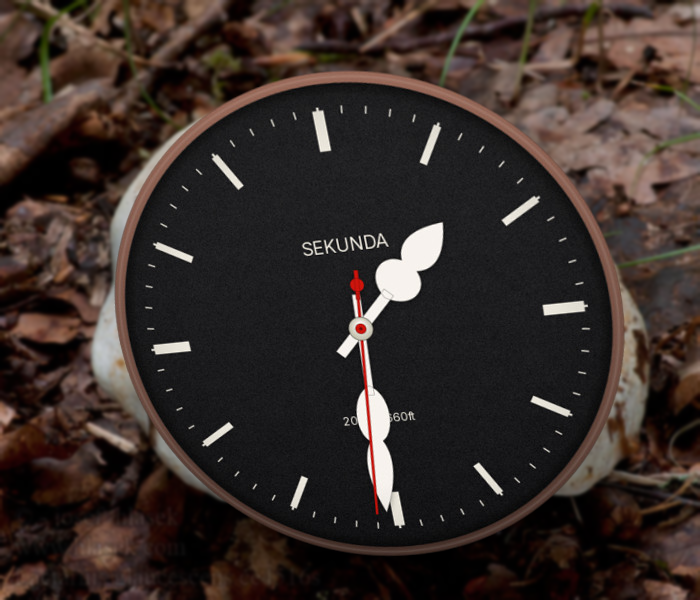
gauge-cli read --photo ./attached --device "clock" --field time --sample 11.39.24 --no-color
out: 1.30.31
